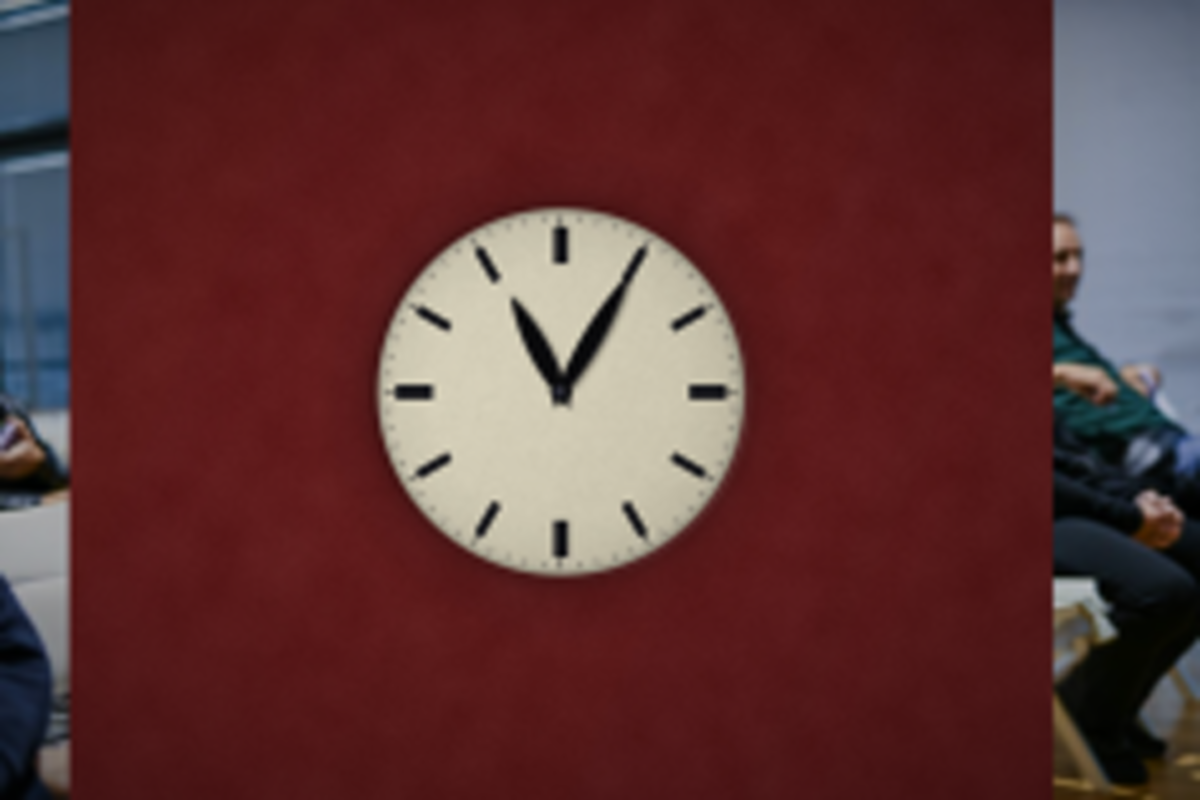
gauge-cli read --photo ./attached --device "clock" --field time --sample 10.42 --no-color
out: 11.05
